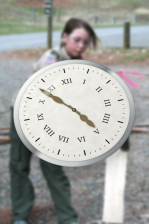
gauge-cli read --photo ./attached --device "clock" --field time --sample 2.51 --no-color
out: 4.53
